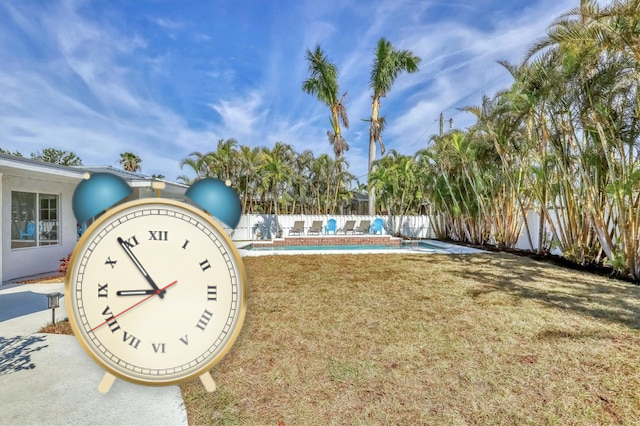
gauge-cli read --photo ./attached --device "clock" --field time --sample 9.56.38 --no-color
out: 8.53.40
